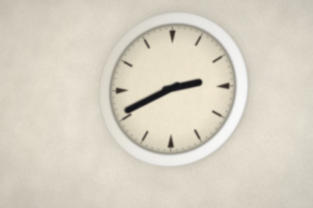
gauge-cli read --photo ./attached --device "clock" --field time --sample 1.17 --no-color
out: 2.41
